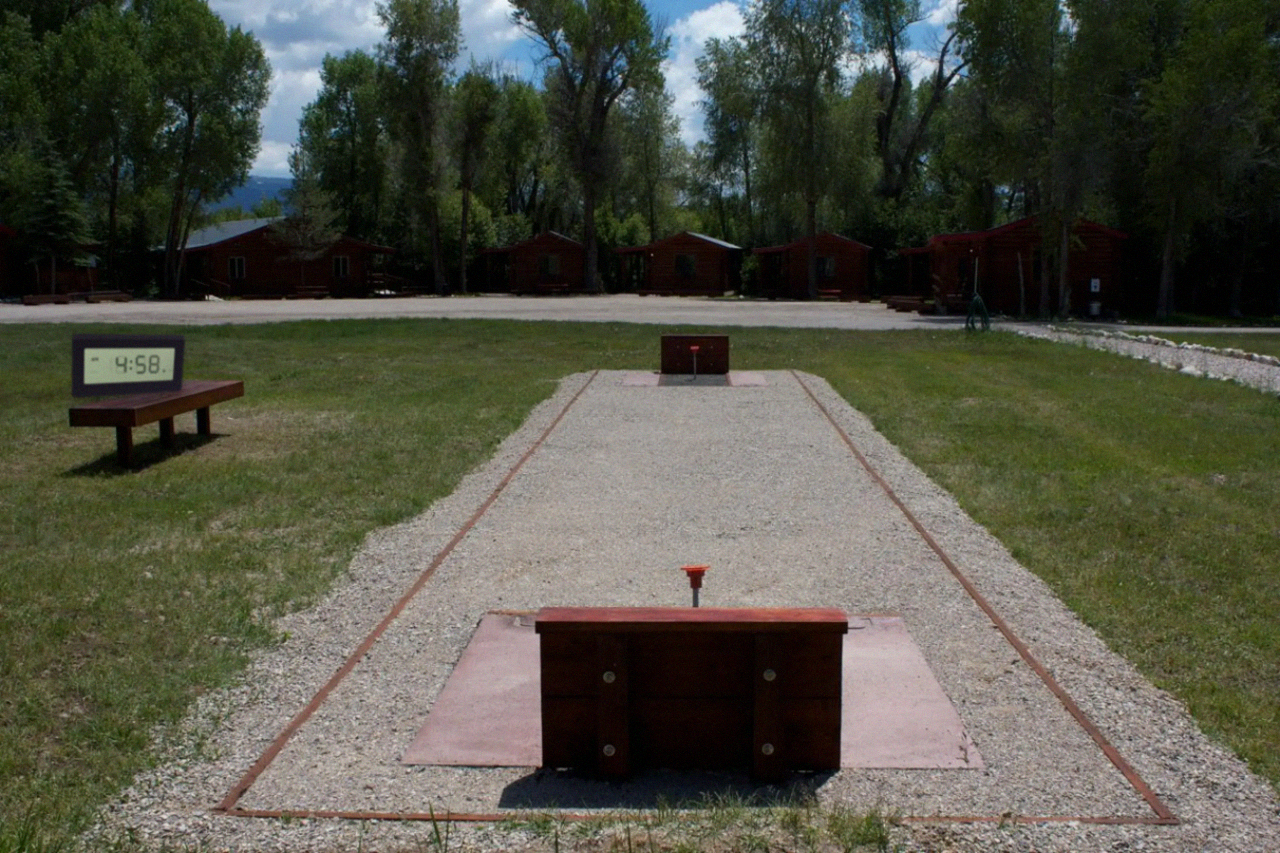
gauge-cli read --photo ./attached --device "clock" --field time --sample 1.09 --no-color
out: 4.58
